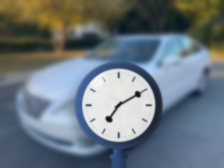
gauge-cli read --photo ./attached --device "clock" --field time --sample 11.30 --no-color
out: 7.10
